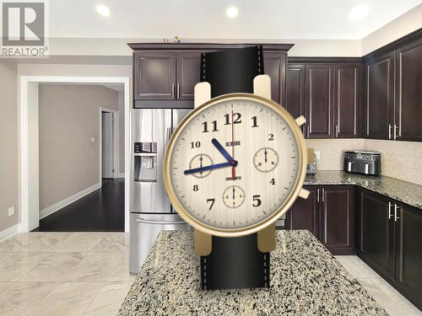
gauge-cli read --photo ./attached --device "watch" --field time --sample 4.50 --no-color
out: 10.44
